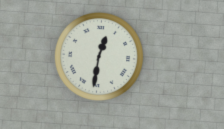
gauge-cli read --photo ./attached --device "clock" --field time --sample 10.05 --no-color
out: 12.31
